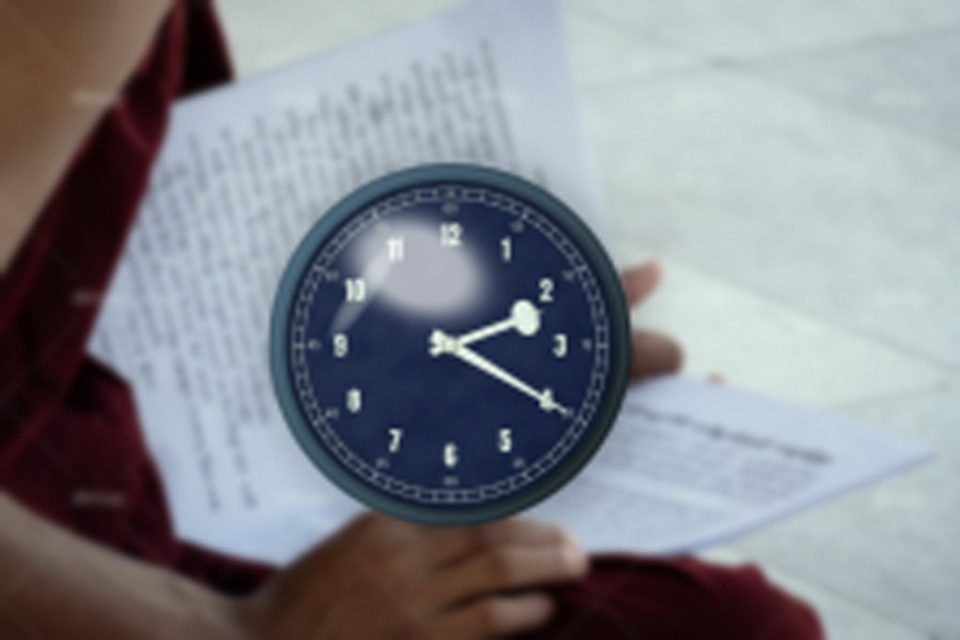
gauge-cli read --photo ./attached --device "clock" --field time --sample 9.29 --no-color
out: 2.20
